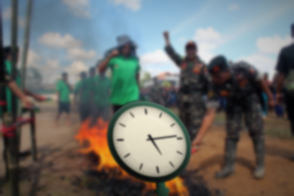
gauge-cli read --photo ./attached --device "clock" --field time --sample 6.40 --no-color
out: 5.14
